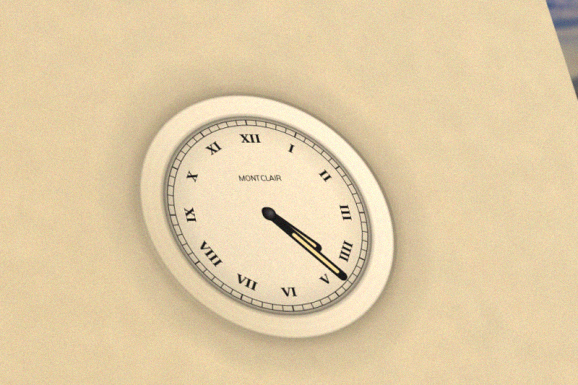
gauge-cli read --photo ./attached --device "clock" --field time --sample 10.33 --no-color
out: 4.23
